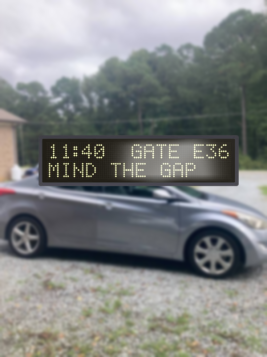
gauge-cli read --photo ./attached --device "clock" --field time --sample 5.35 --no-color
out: 11.40
